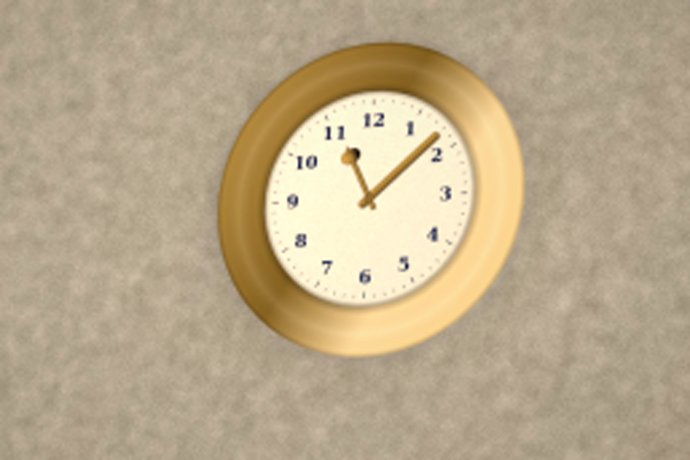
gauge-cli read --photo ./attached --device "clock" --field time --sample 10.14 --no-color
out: 11.08
